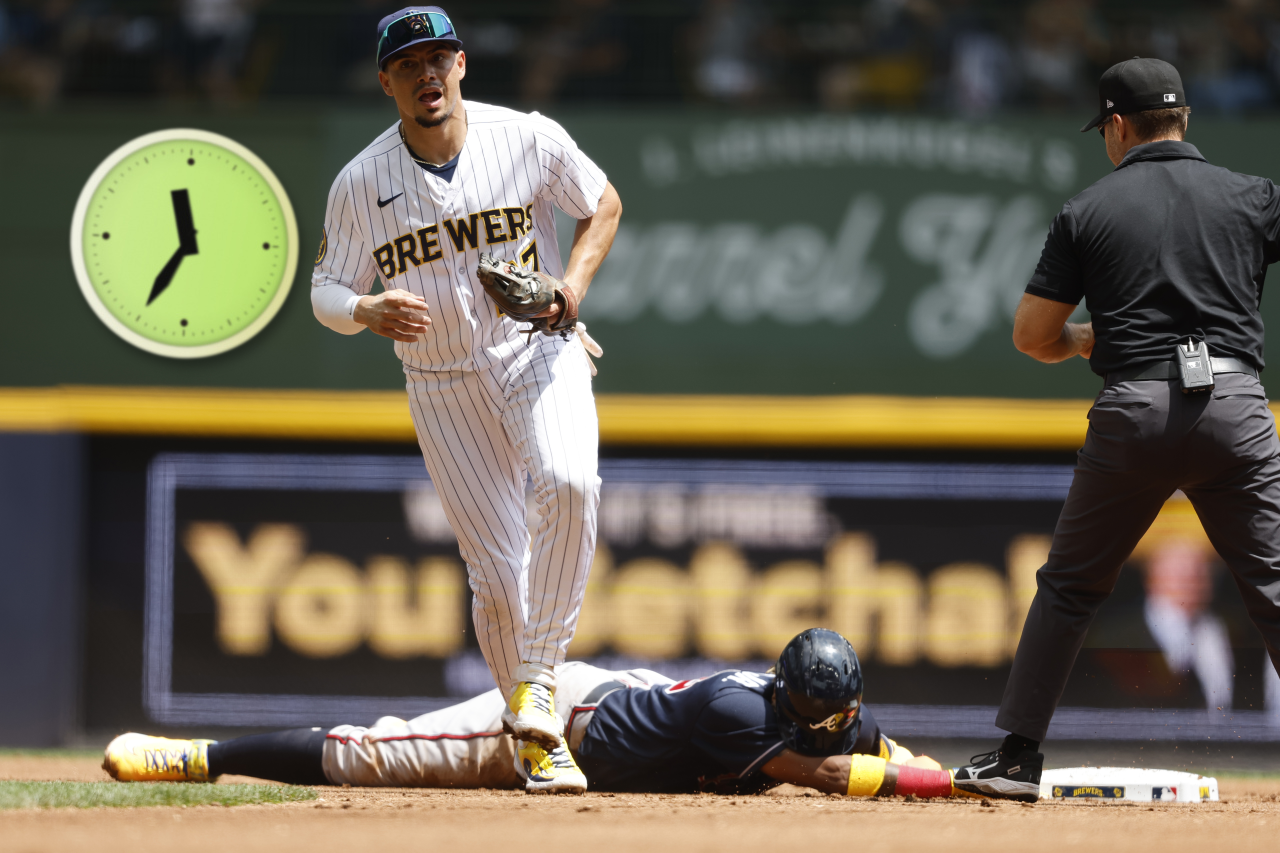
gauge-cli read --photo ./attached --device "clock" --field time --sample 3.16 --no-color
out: 11.35
